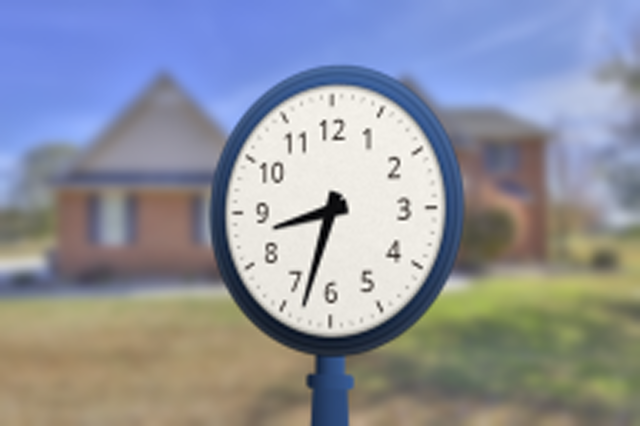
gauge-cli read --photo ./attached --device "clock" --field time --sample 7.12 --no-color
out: 8.33
